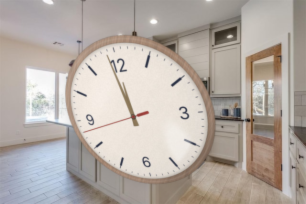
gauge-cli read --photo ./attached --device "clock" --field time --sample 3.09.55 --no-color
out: 11.58.43
